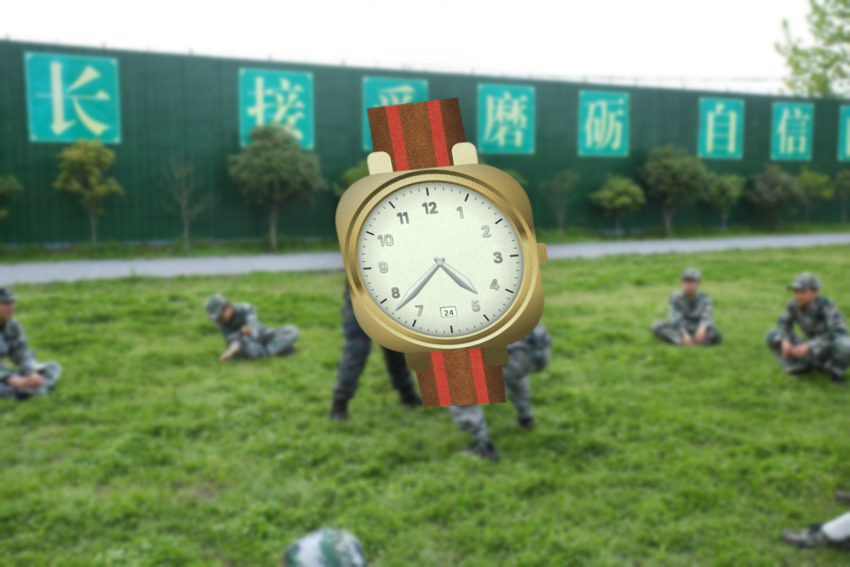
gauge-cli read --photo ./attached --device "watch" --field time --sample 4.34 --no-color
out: 4.38
